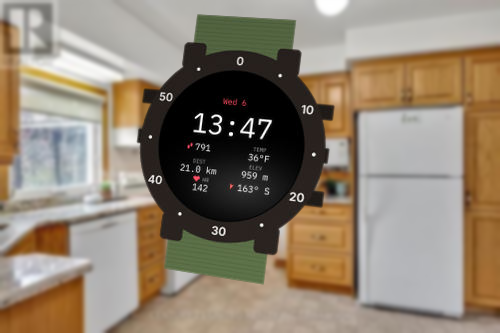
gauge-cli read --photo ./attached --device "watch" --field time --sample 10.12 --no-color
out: 13.47
